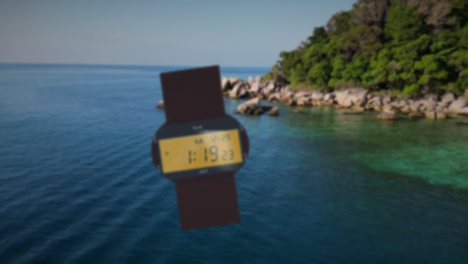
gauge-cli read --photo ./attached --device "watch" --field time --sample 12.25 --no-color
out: 1.19
